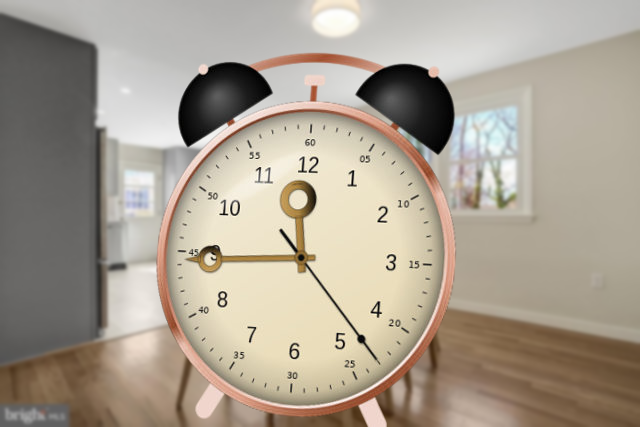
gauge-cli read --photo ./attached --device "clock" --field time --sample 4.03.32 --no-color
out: 11.44.23
